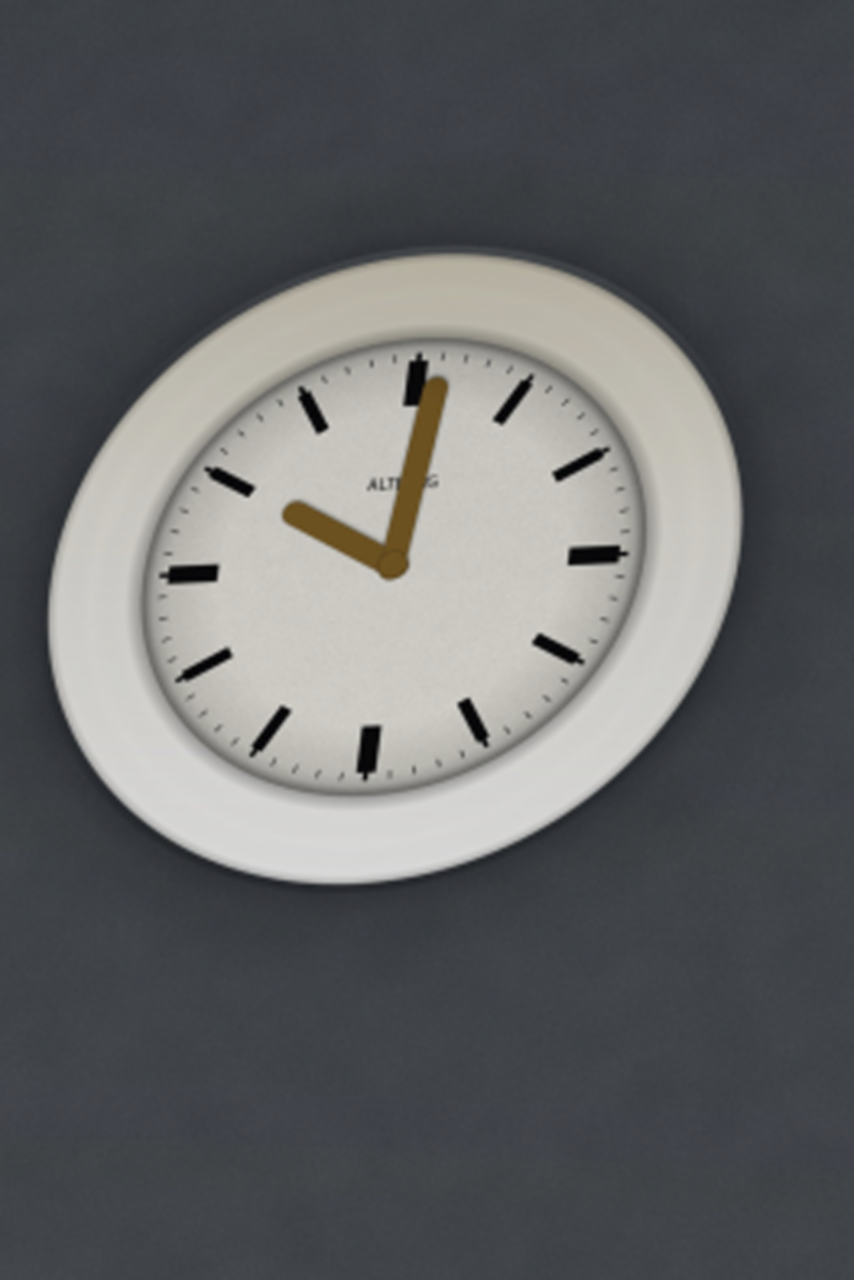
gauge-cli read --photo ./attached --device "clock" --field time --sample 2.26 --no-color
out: 10.01
